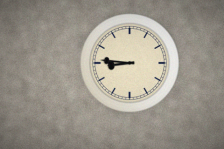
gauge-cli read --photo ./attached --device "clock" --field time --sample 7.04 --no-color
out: 8.46
